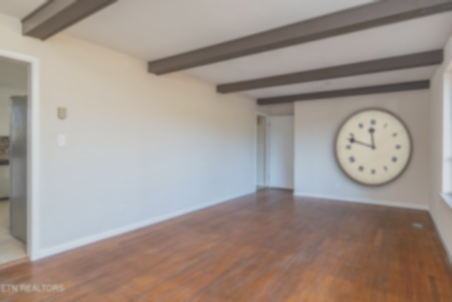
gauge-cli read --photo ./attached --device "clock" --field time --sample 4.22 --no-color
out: 11.48
